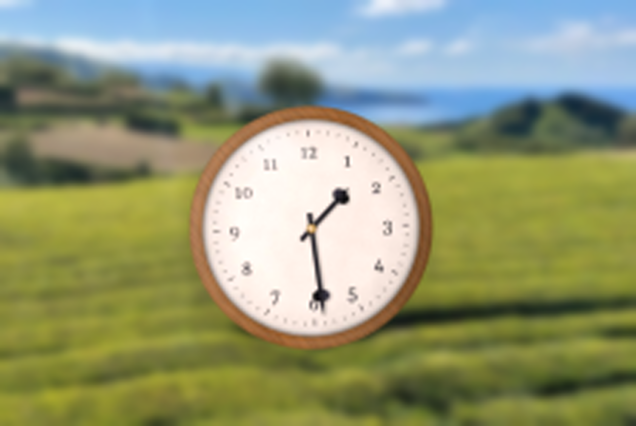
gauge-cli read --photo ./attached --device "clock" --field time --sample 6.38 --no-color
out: 1.29
